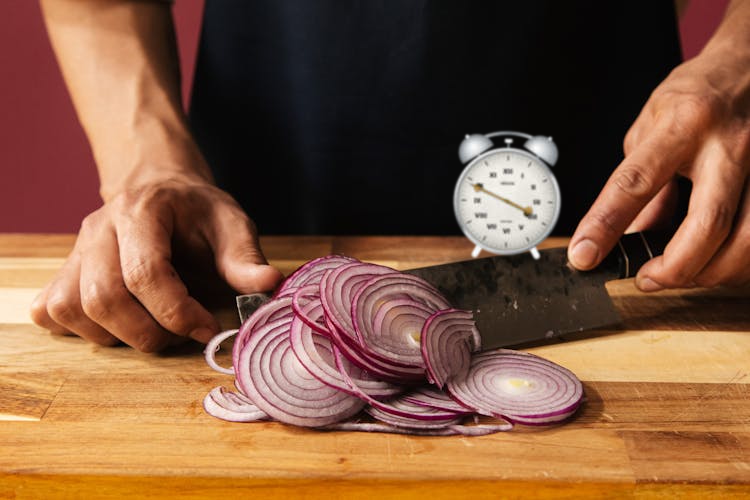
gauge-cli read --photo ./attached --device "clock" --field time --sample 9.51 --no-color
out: 3.49
